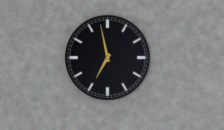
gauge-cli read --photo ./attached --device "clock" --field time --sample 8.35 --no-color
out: 6.58
